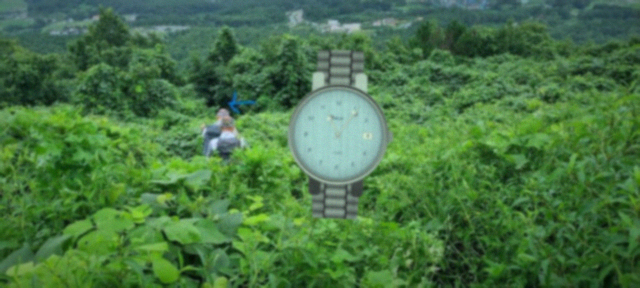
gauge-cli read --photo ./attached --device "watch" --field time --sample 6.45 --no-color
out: 11.06
